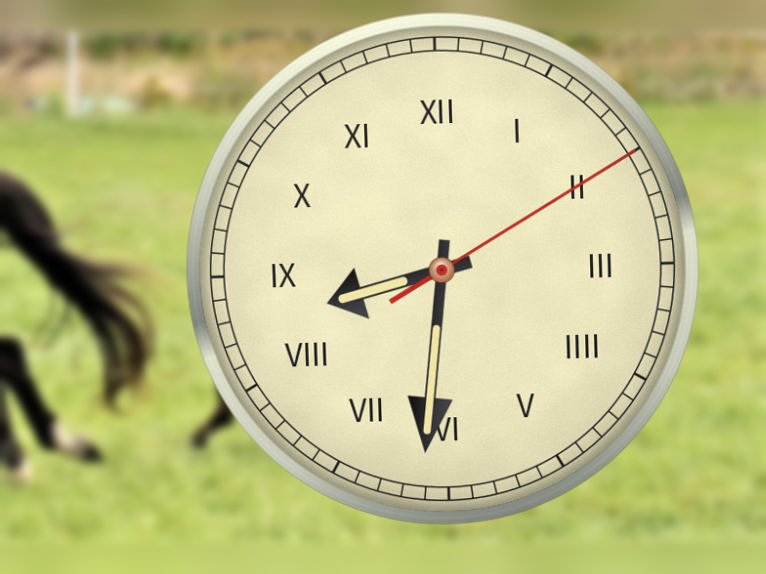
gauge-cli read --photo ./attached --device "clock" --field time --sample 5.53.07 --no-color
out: 8.31.10
